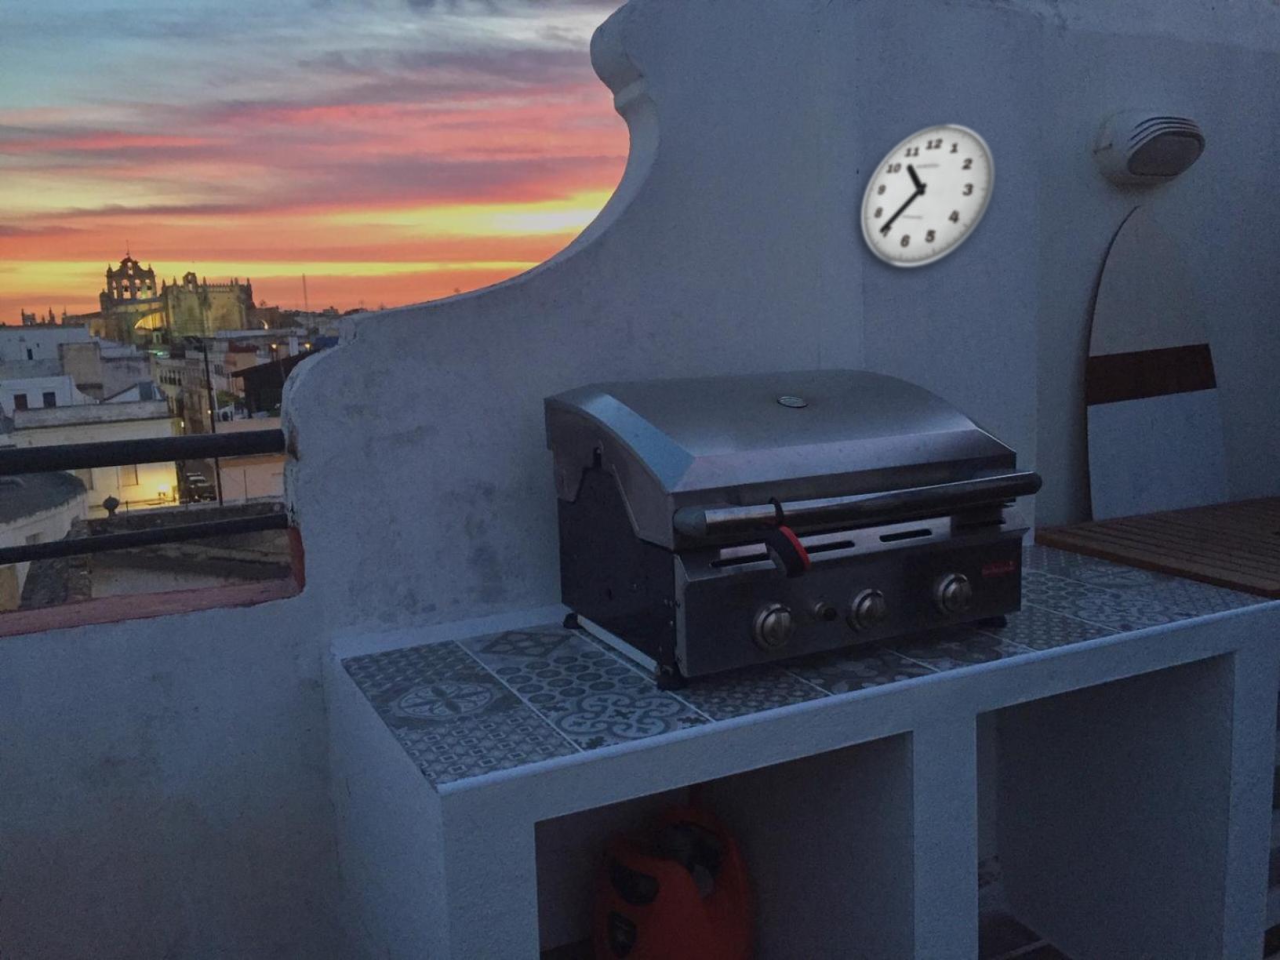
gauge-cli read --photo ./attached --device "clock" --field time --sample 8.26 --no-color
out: 10.36
